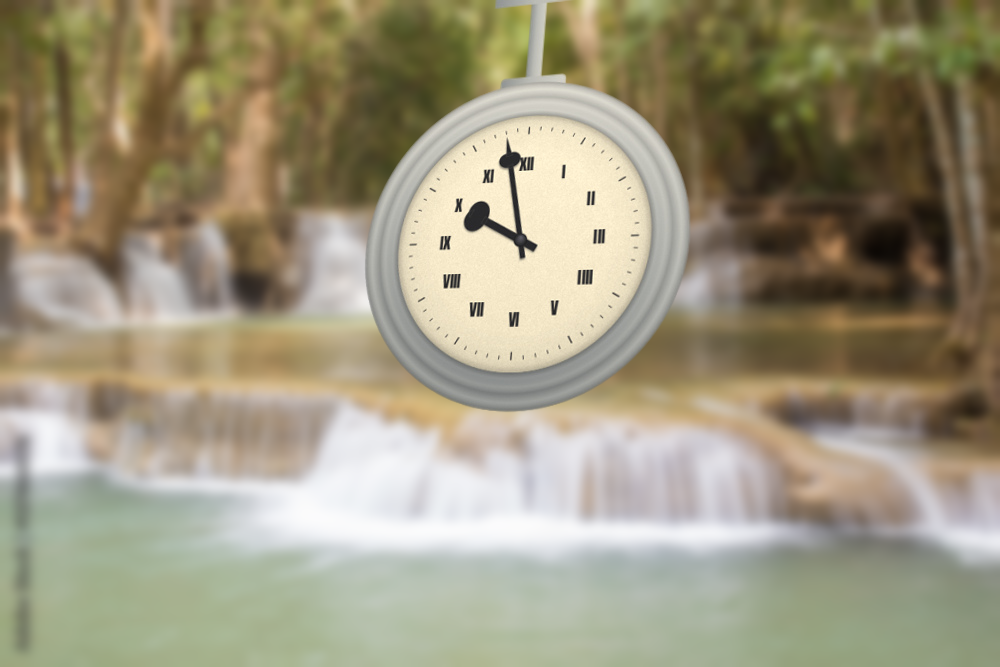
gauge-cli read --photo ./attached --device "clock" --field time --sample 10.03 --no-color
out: 9.58
